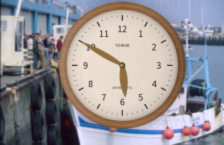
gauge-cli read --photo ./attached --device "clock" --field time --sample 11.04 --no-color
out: 5.50
